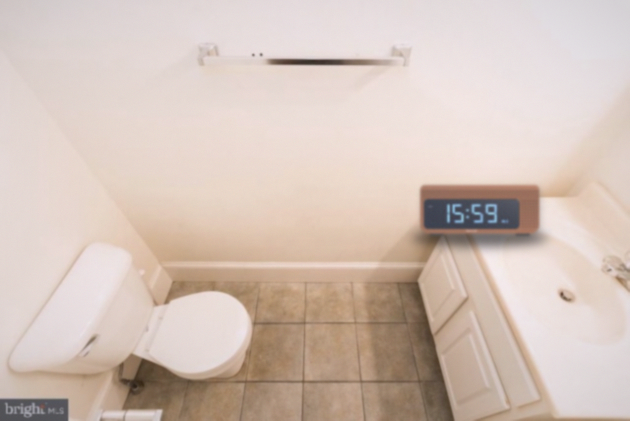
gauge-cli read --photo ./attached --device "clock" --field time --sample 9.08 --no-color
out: 15.59
